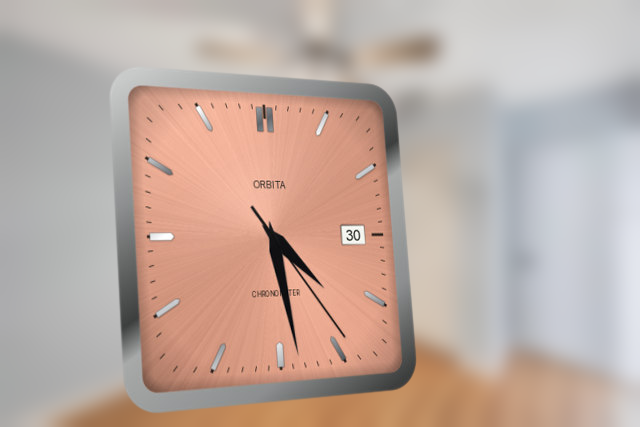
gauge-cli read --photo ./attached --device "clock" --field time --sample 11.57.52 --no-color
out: 4.28.24
